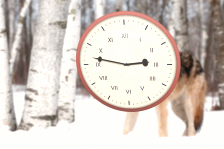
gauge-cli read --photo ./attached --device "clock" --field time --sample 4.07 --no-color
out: 2.47
